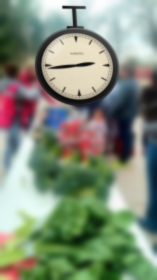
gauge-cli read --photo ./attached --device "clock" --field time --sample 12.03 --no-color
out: 2.44
